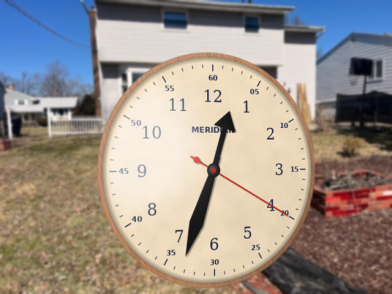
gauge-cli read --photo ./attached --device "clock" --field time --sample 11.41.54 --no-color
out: 12.33.20
